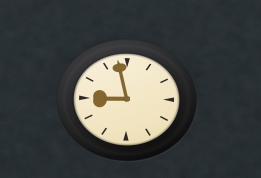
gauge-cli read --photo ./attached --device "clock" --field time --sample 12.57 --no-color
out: 8.58
